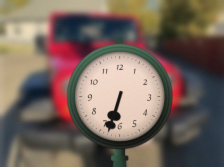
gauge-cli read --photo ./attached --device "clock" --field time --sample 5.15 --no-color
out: 6.33
